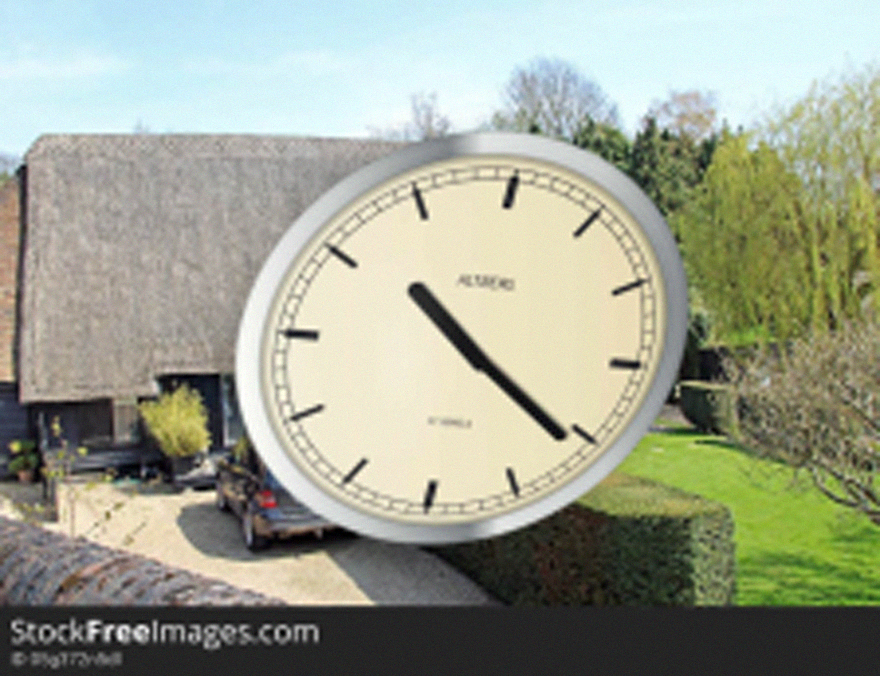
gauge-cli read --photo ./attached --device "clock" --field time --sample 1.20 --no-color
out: 10.21
